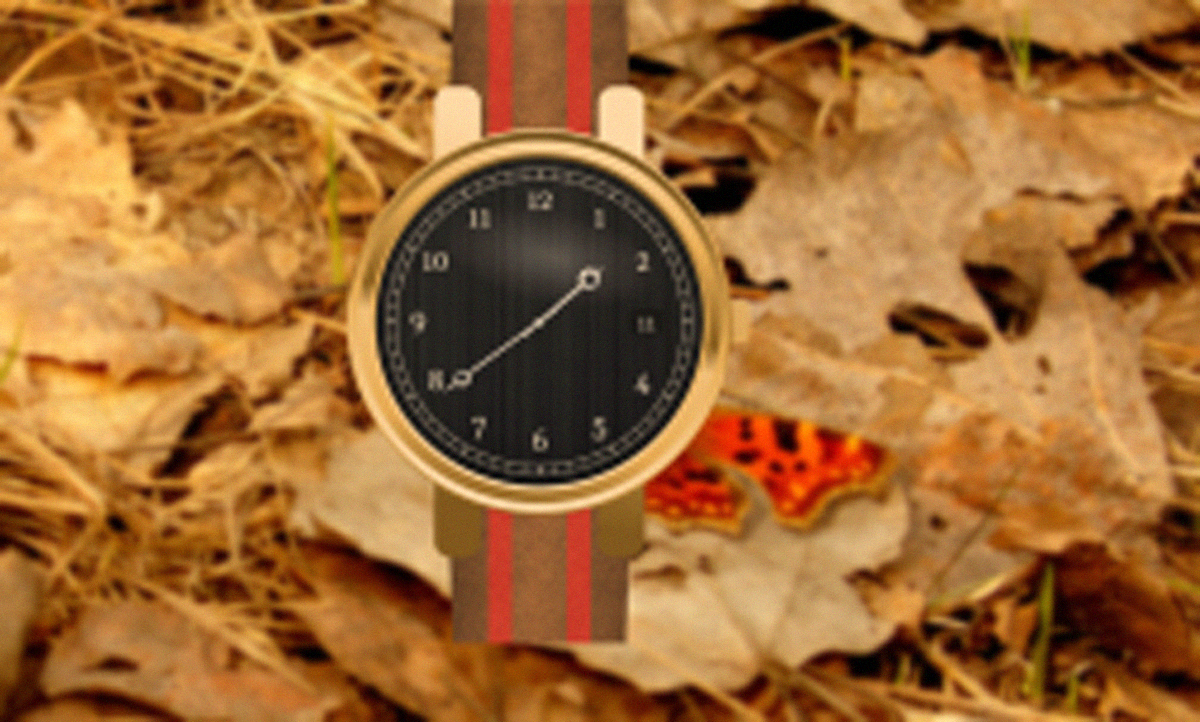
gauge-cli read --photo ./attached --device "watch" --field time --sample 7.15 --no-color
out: 1.39
